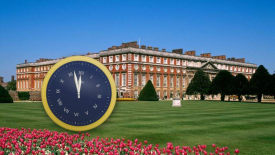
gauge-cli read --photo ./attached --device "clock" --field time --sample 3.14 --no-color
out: 11.57
